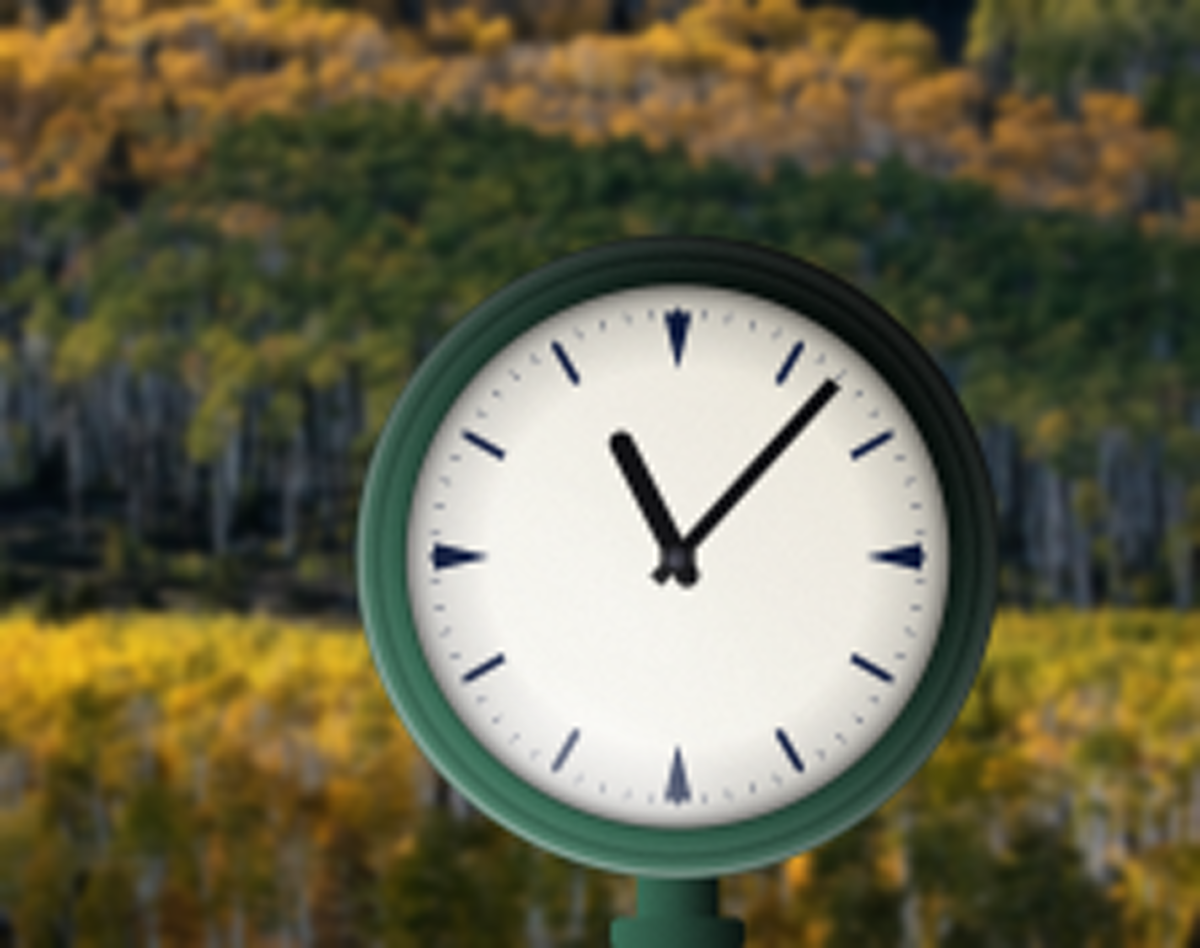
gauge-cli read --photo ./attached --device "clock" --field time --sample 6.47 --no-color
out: 11.07
